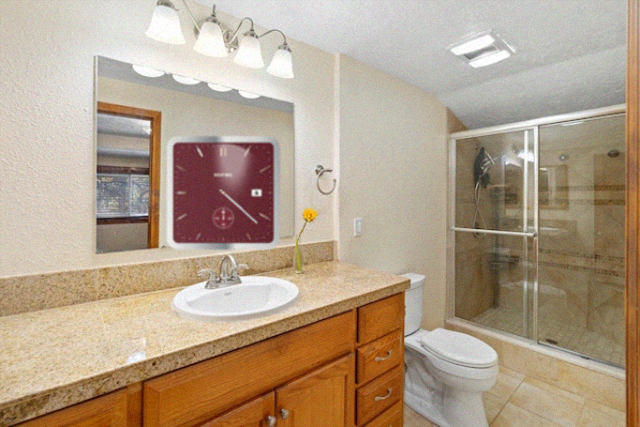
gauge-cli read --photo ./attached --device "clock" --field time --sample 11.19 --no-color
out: 4.22
